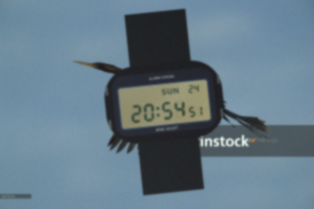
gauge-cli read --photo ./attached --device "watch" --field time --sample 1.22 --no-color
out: 20.54
